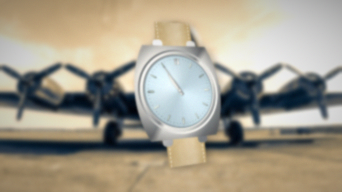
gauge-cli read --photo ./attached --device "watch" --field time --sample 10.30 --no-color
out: 10.55
